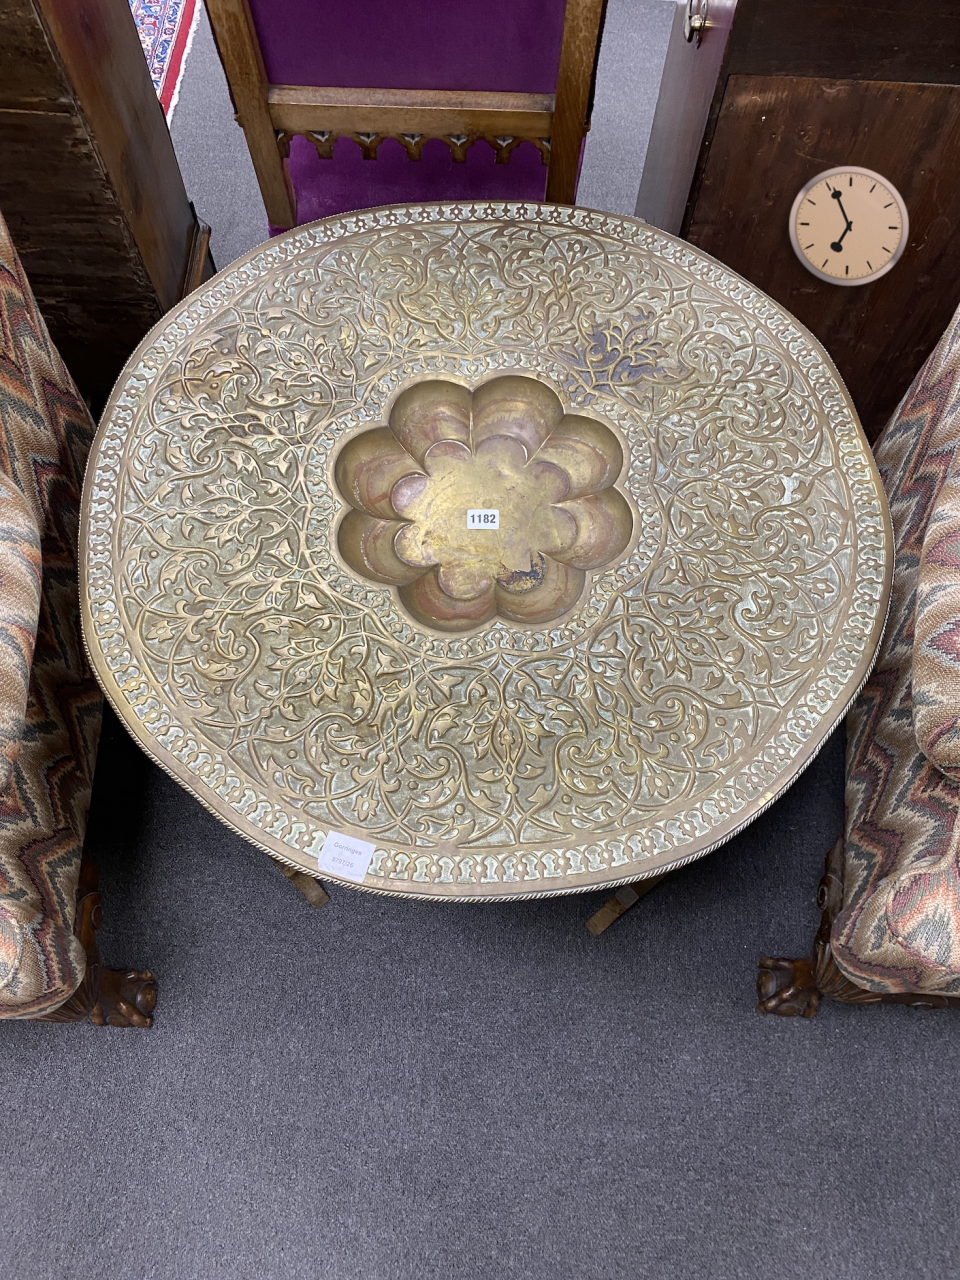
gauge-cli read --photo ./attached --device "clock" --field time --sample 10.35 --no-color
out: 6.56
